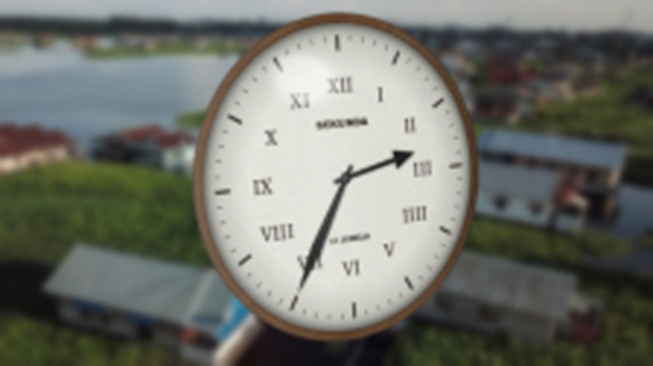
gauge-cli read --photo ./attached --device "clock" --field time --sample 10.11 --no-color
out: 2.35
